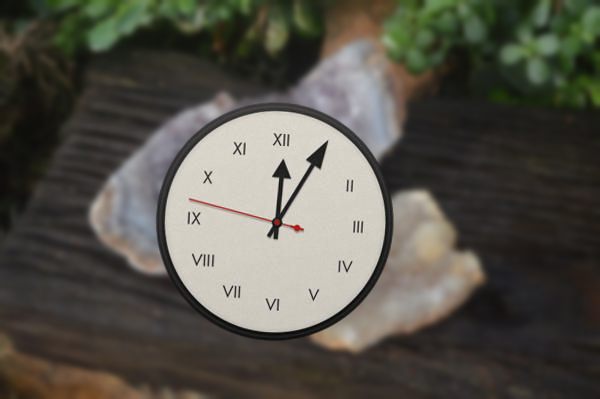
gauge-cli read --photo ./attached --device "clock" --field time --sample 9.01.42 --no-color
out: 12.04.47
